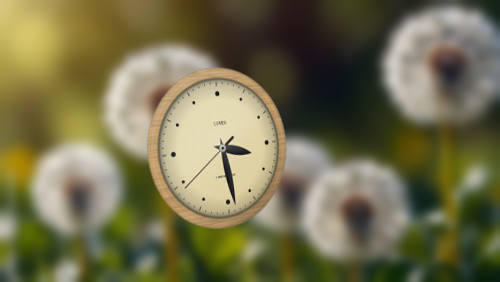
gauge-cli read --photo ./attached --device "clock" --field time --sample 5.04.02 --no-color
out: 3.28.39
